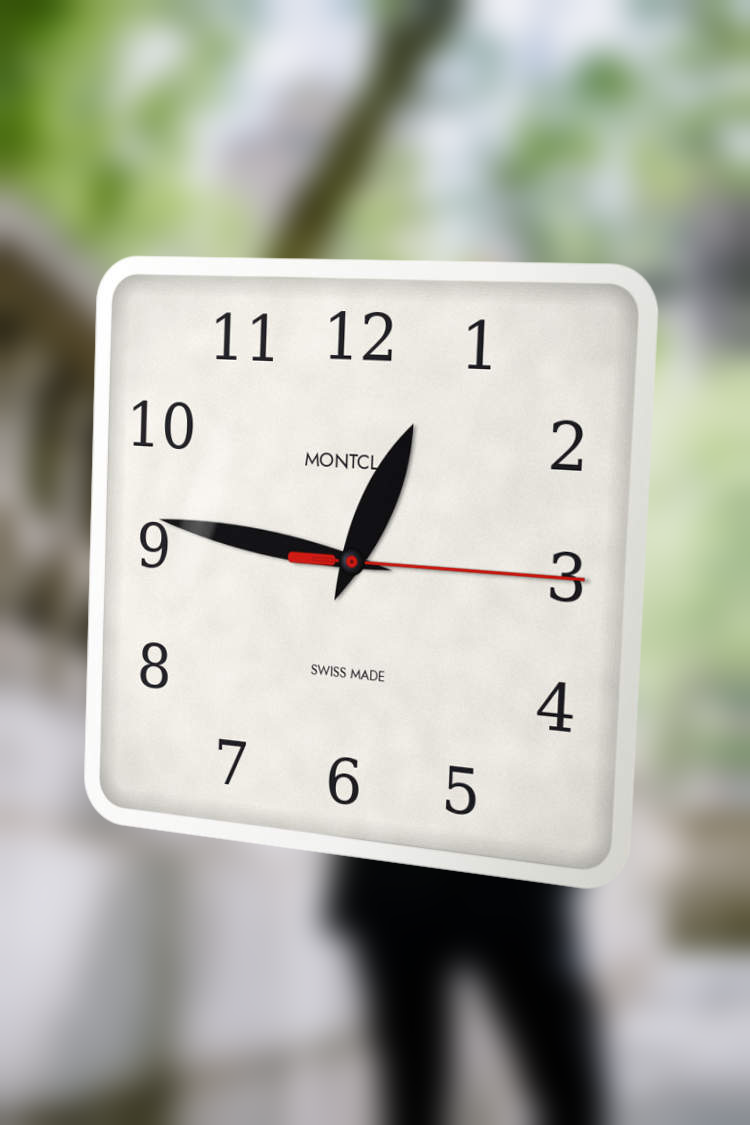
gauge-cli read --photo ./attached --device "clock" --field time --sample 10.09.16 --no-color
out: 12.46.15
